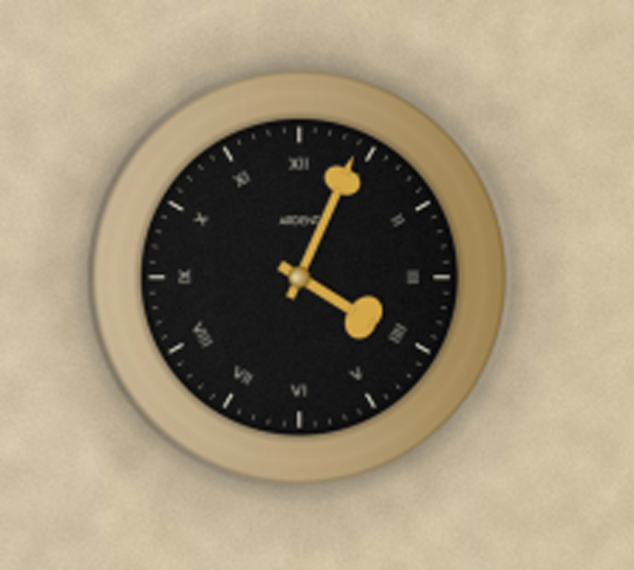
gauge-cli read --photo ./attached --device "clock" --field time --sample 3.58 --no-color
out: 4.04
